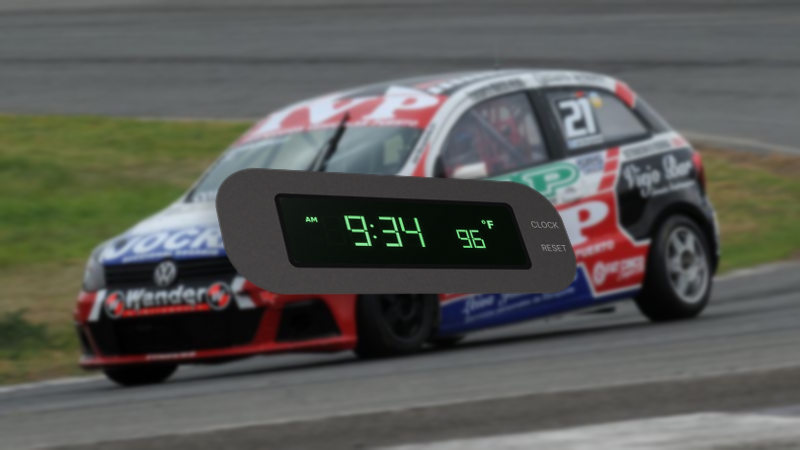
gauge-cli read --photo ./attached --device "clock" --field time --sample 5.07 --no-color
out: 9.34
